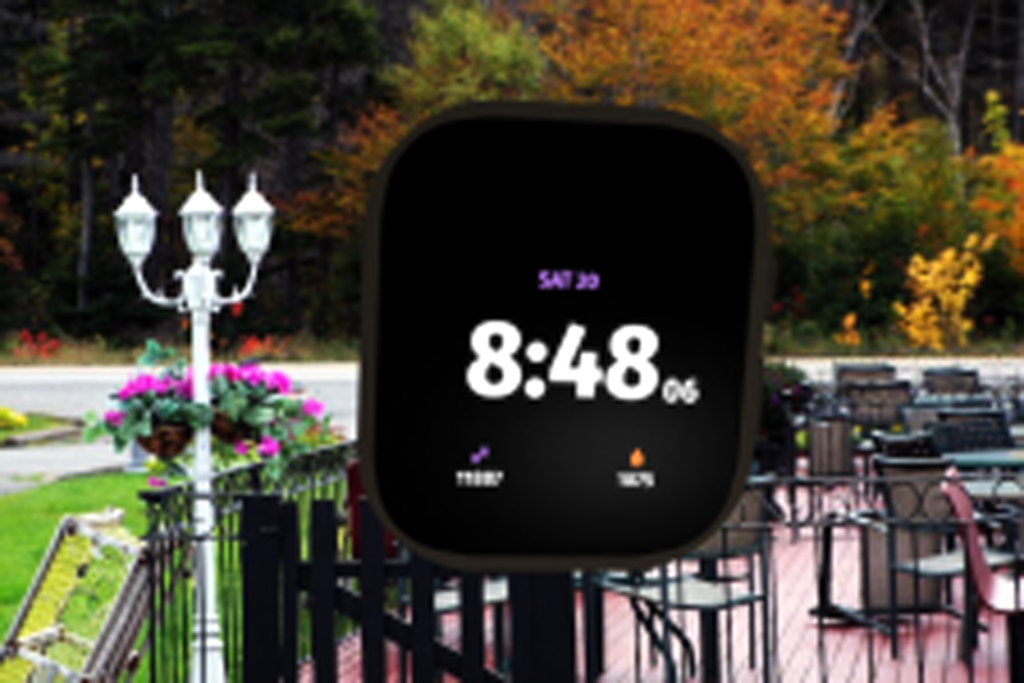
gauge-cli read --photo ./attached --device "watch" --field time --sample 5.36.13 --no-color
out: 8.48.06
